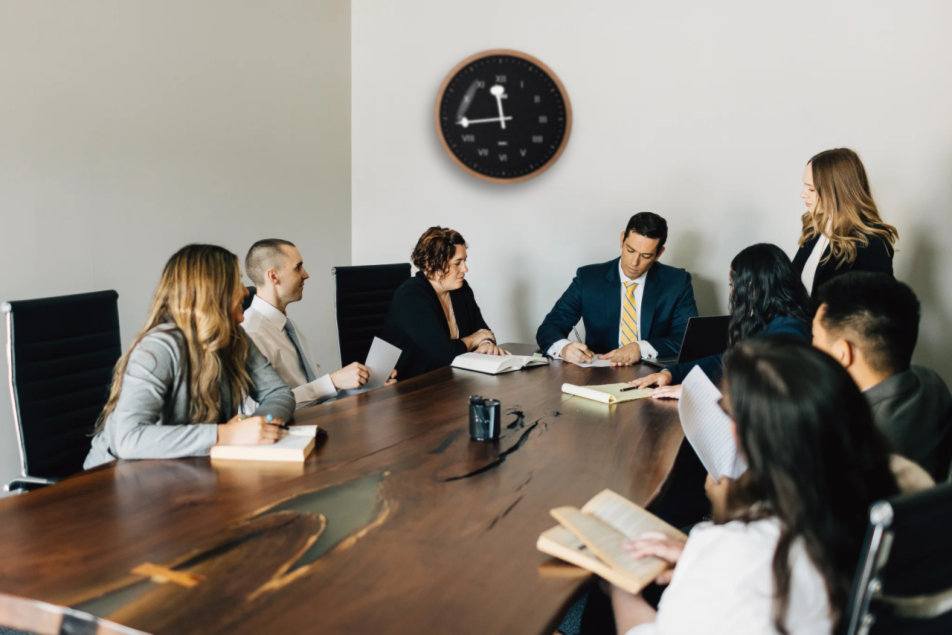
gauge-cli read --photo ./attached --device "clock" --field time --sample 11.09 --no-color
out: 11.44
